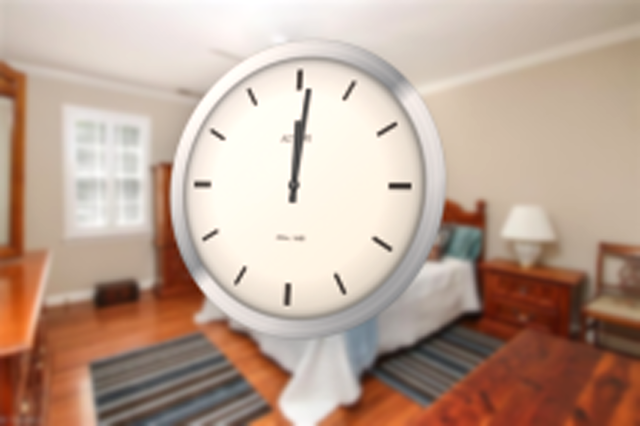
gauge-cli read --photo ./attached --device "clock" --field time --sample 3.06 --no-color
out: 12.01
